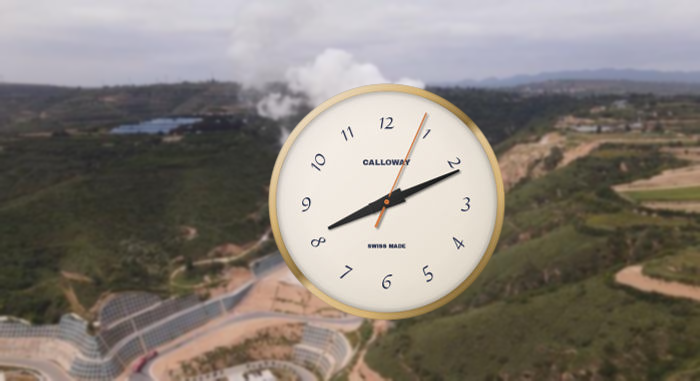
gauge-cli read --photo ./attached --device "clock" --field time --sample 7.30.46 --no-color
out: 8.11.04
